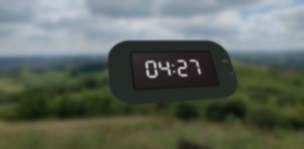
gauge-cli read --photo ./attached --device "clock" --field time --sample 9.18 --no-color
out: 4.27
